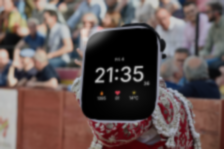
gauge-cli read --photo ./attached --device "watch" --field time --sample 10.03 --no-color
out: 21.35
